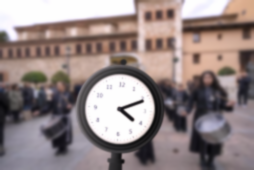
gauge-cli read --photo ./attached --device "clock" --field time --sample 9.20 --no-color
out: 4.11
